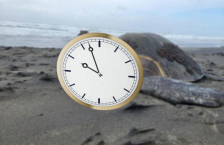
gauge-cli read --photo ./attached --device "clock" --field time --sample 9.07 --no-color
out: 9.57
